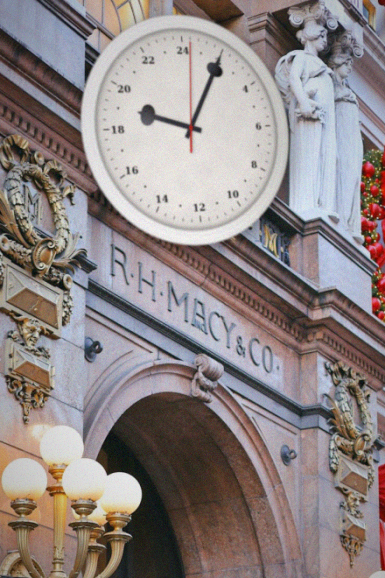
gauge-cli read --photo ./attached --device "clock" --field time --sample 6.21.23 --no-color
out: 19.05.01
